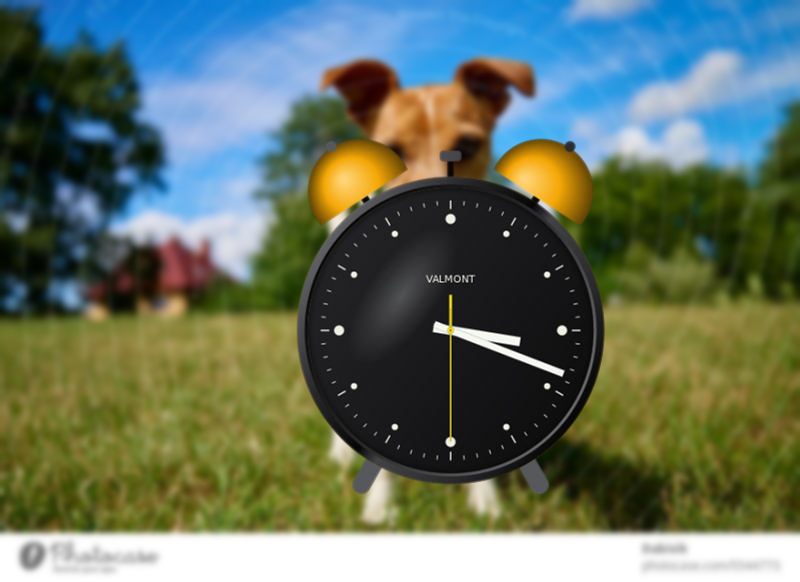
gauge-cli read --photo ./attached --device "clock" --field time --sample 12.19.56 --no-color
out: 3.18.30
